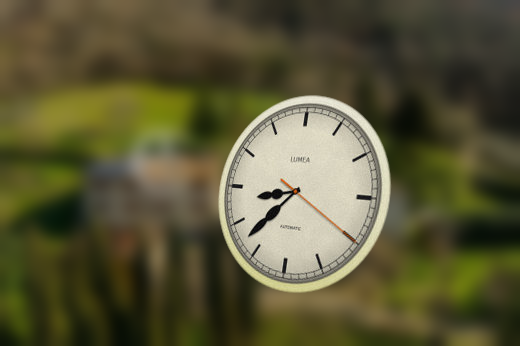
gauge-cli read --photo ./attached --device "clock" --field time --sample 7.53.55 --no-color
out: 8.37.20
